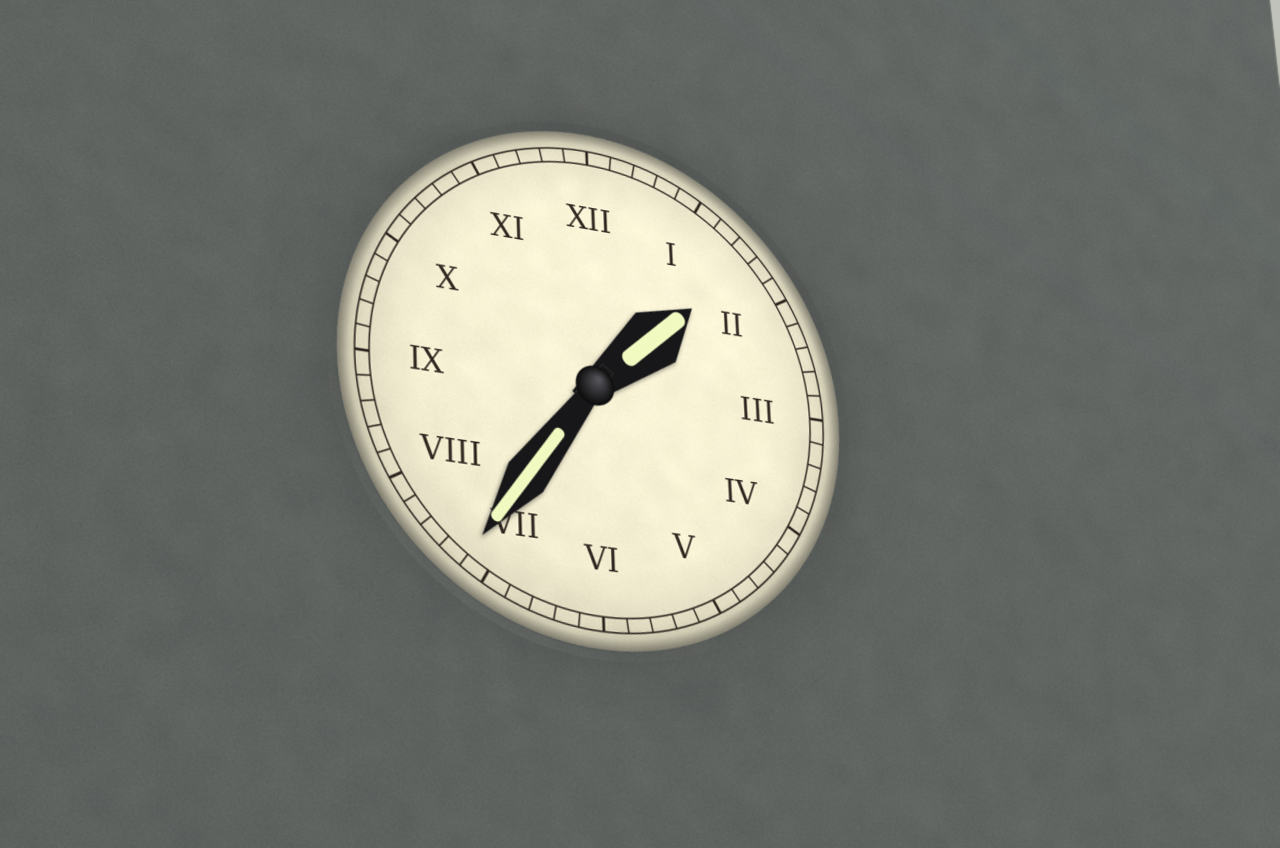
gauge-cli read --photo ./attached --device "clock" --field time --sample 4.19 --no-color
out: 1.36
